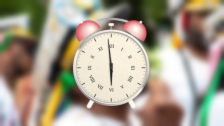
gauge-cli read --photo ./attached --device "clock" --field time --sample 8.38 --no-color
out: 5.59
